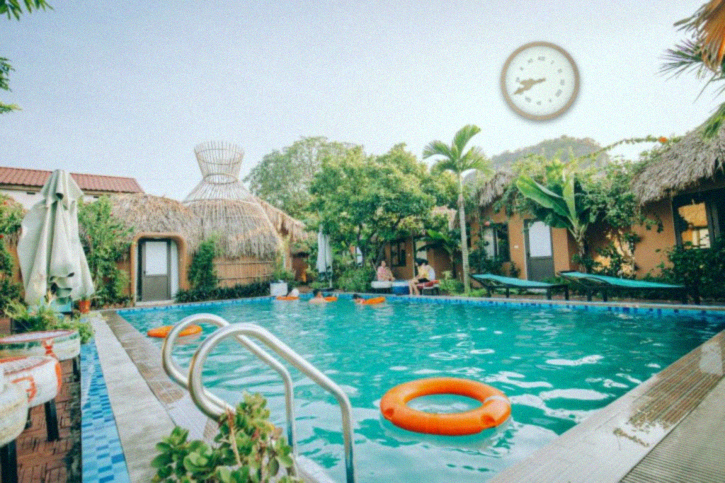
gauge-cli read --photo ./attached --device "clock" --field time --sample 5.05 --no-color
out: 8.40
